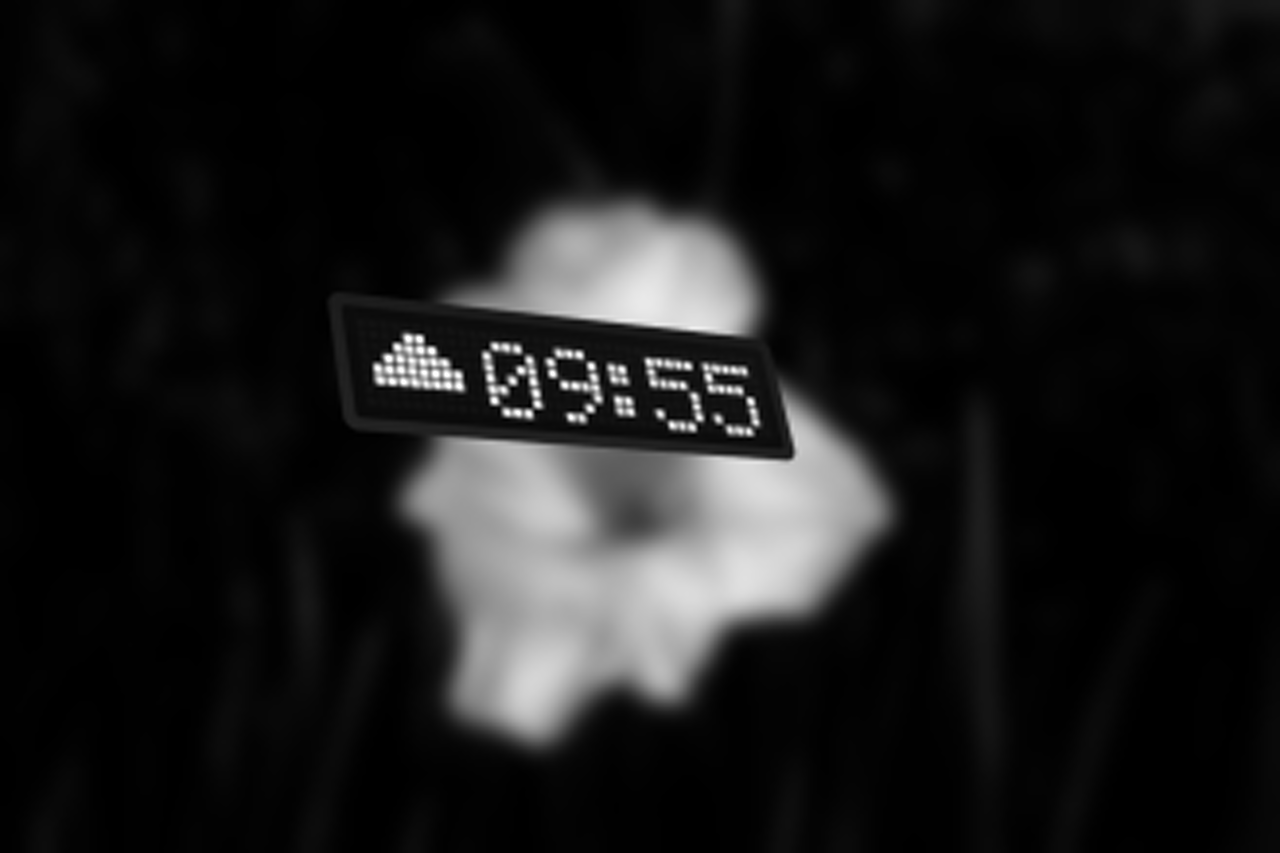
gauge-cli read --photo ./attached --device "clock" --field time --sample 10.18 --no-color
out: 9.55
